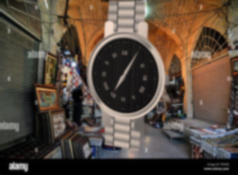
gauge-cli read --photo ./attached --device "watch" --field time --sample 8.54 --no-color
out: 7.05
